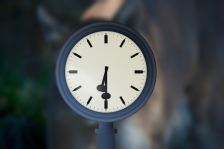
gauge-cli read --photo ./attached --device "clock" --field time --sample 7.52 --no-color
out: 6.30
